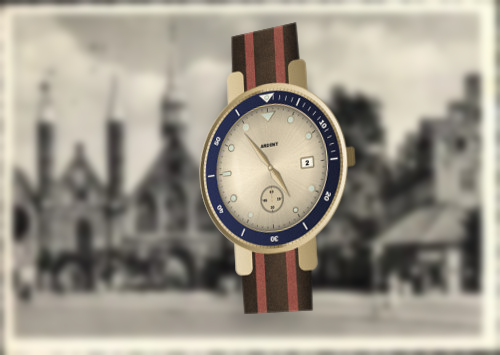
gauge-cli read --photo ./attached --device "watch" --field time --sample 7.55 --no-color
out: 4.54
